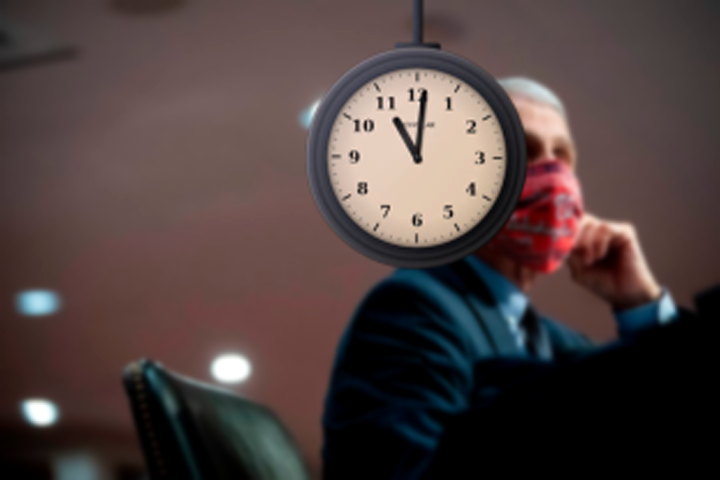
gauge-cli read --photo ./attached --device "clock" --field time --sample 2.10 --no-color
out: 11.01
